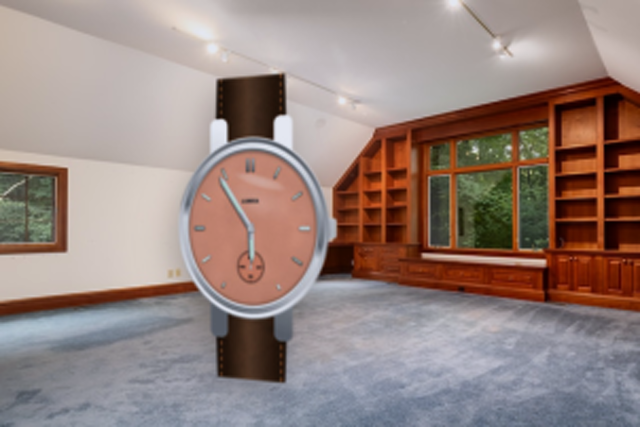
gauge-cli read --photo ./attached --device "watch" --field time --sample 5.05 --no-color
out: 5.54
